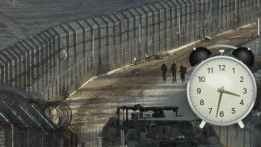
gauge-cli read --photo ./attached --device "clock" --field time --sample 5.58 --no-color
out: 3.32
